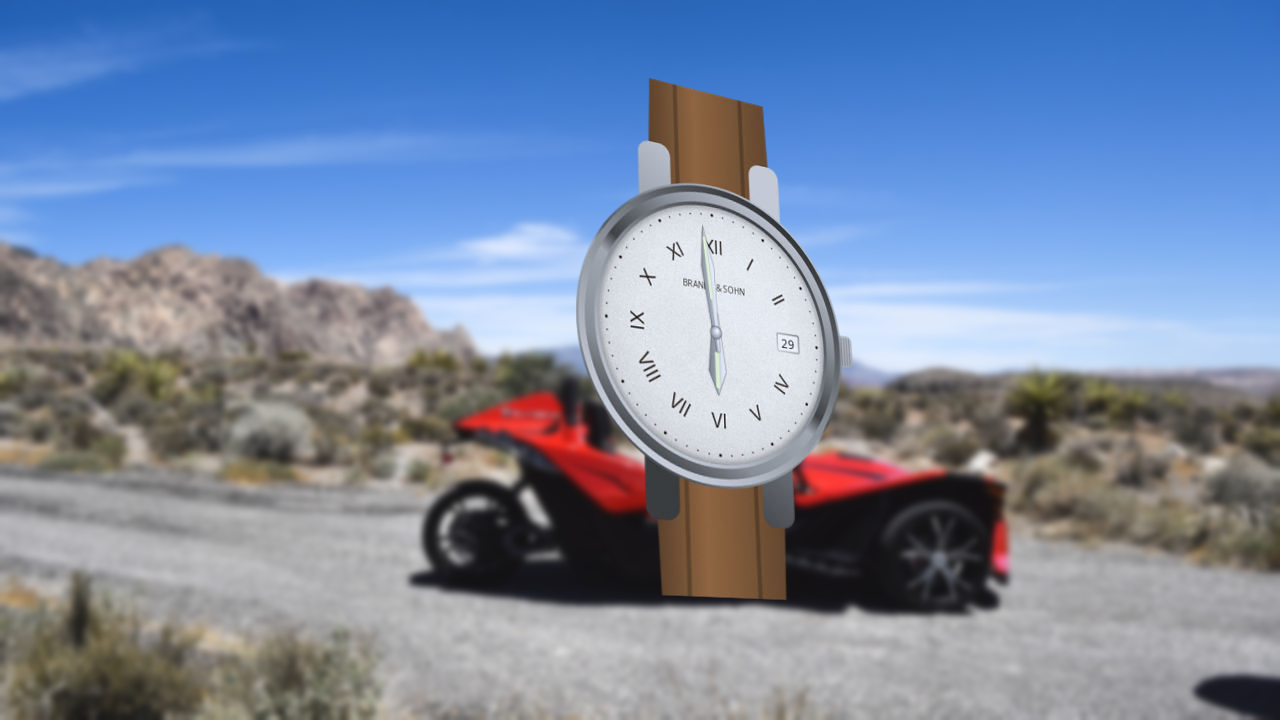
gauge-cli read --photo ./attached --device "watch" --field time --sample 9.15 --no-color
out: 5.59
